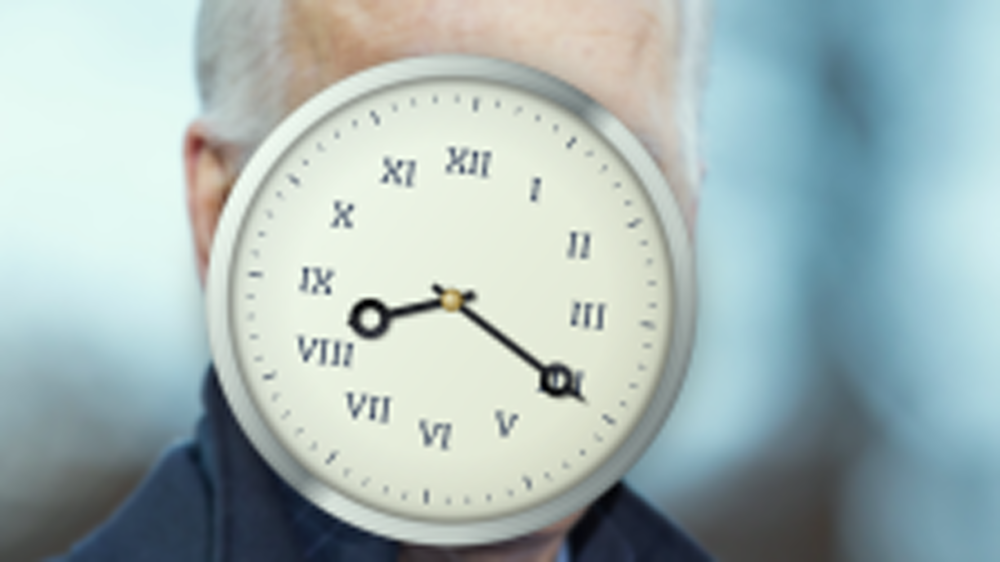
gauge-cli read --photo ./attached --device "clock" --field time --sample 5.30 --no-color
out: 8.20
